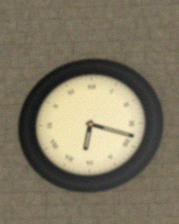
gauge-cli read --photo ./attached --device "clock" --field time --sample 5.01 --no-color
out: 6.18
